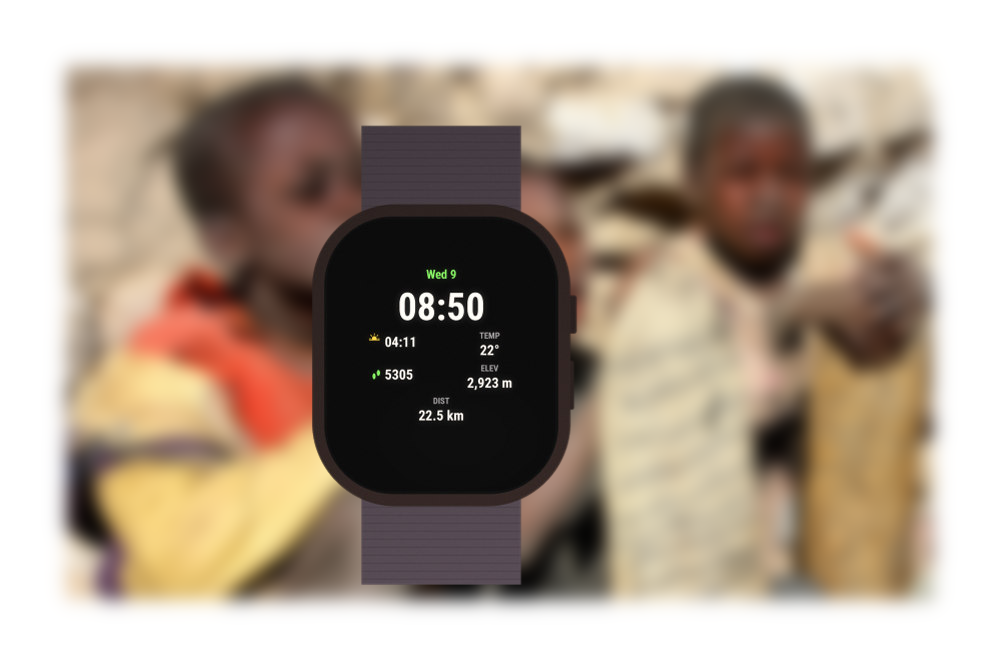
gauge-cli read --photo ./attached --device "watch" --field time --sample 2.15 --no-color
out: 8.50
